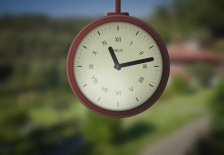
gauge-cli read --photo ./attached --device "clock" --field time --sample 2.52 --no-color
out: 11.13
